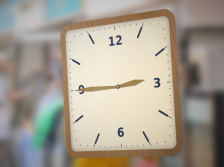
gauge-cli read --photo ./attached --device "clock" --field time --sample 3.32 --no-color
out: 2.45
